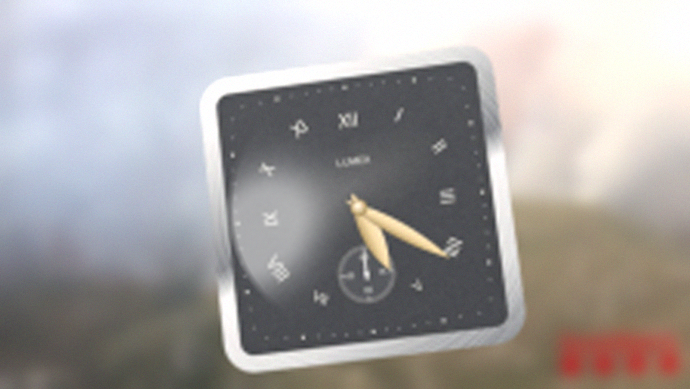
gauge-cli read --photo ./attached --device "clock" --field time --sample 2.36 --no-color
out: 5.21
